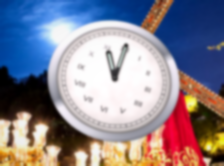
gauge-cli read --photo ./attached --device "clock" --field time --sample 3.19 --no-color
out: 11.00
